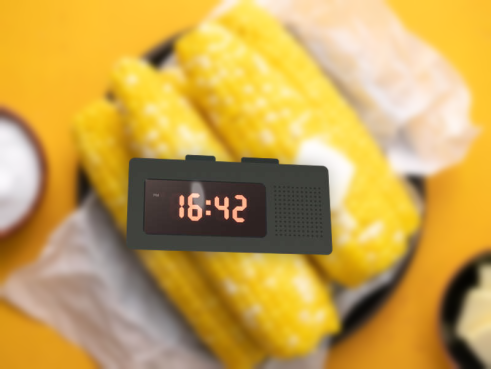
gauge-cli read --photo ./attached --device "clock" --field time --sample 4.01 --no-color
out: 16.42
